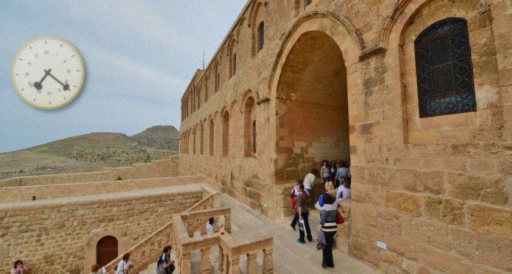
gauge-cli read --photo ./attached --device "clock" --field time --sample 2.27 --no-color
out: 7.22
